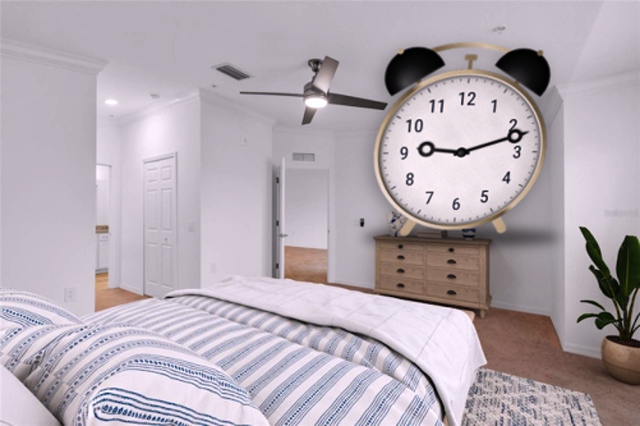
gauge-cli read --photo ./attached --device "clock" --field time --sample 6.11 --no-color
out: 9.12
